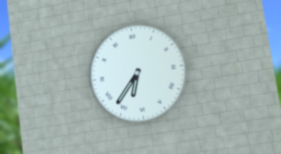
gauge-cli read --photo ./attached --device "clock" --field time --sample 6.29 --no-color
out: 6.37
